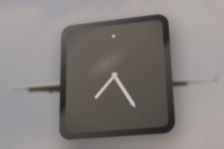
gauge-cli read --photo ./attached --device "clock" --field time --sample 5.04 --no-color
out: 7.25
